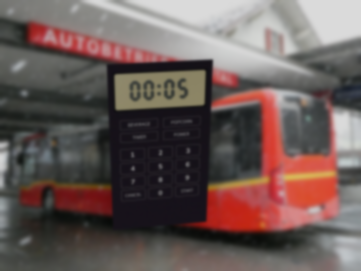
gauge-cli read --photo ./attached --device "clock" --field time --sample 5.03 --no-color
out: 0.05
